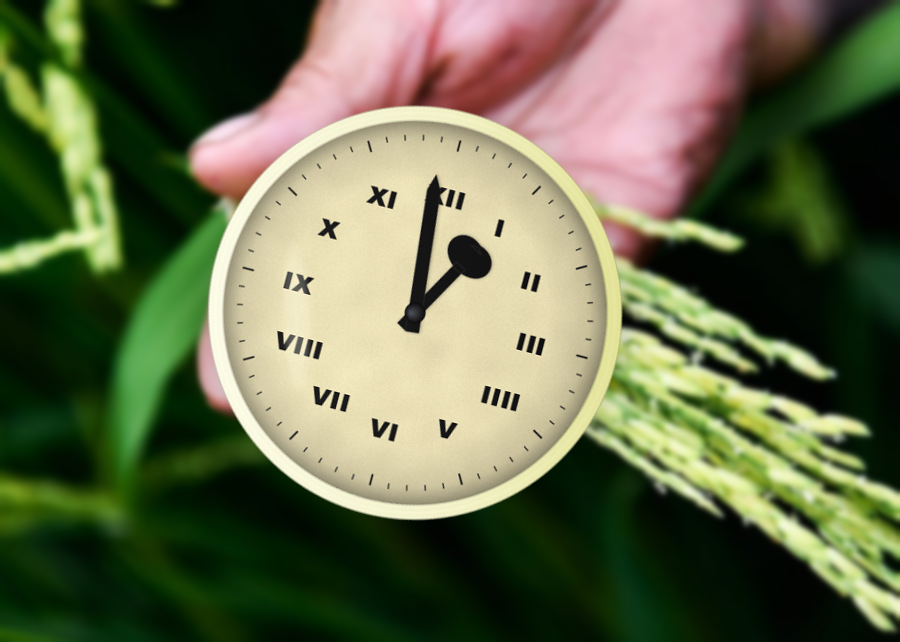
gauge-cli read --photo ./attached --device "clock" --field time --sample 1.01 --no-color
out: 12.59
